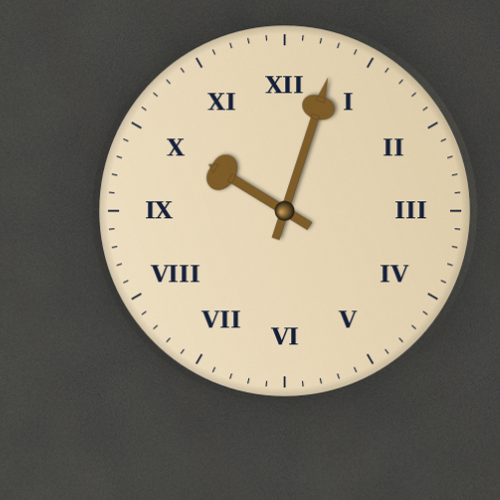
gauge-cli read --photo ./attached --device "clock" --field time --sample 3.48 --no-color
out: 10.03
